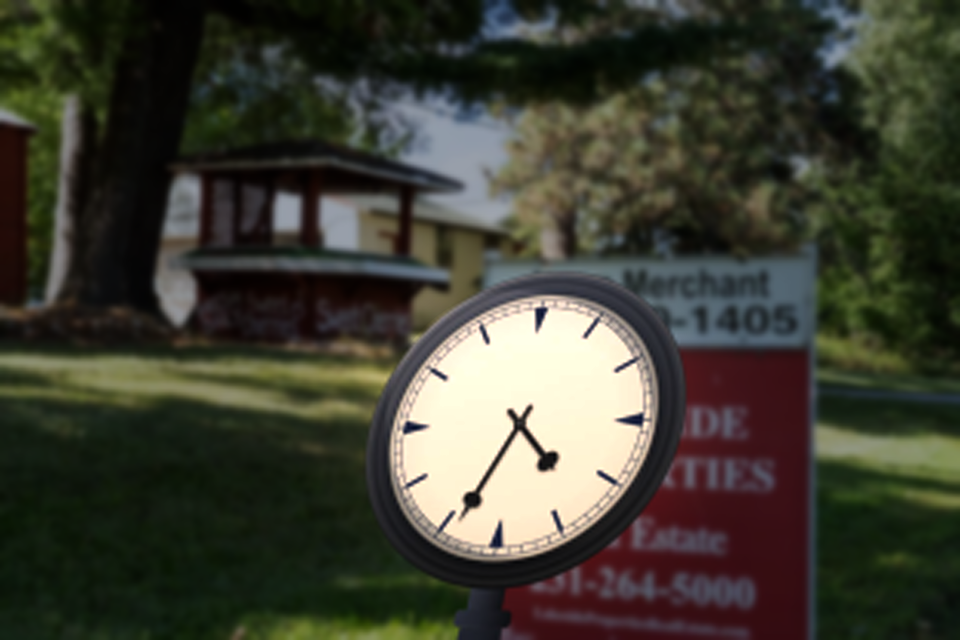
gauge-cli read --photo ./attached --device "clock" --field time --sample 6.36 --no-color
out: 4.34
